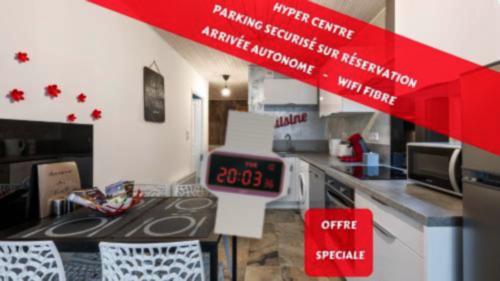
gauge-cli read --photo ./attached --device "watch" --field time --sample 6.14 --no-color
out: 20.03
